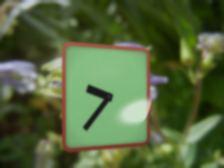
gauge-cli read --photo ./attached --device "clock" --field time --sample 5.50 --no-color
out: 9.37
